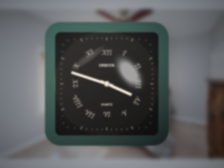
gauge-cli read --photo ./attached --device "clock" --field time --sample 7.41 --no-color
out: 3.48
